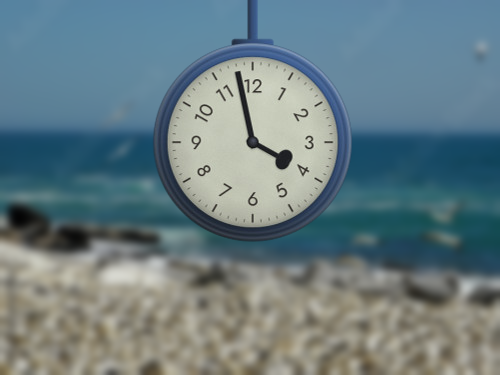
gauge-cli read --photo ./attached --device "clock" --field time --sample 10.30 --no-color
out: 3.58
